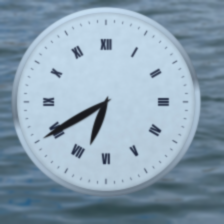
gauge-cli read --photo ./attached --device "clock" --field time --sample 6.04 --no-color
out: 6.40
